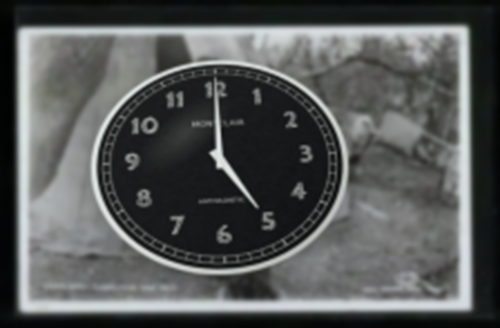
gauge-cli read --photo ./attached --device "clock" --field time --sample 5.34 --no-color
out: 5.00
